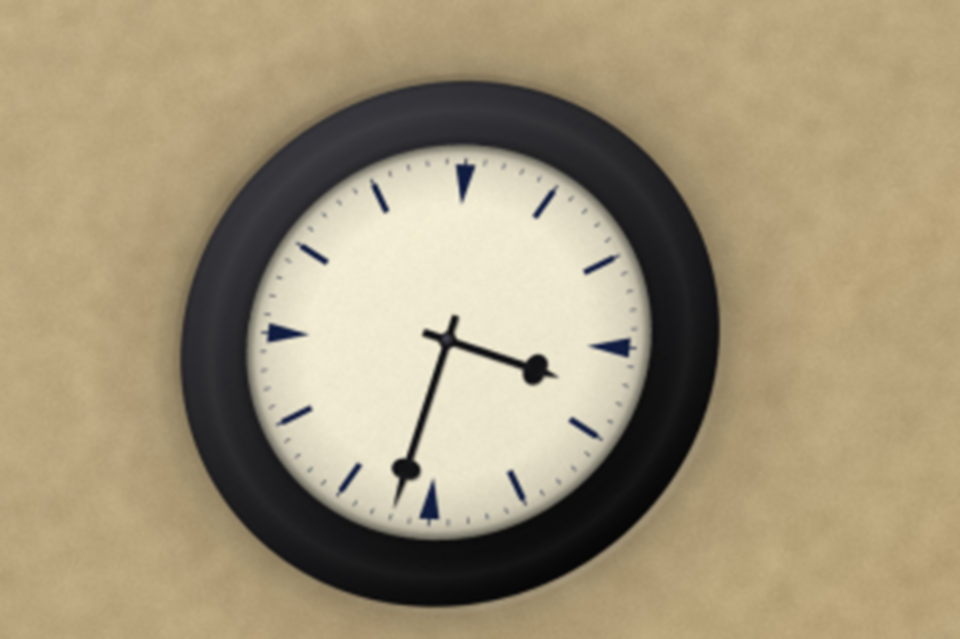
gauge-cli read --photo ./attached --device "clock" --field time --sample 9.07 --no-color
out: 3.32
